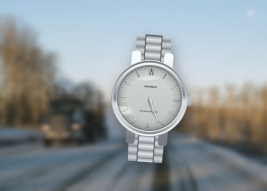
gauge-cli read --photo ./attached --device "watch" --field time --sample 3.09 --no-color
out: 5.26
